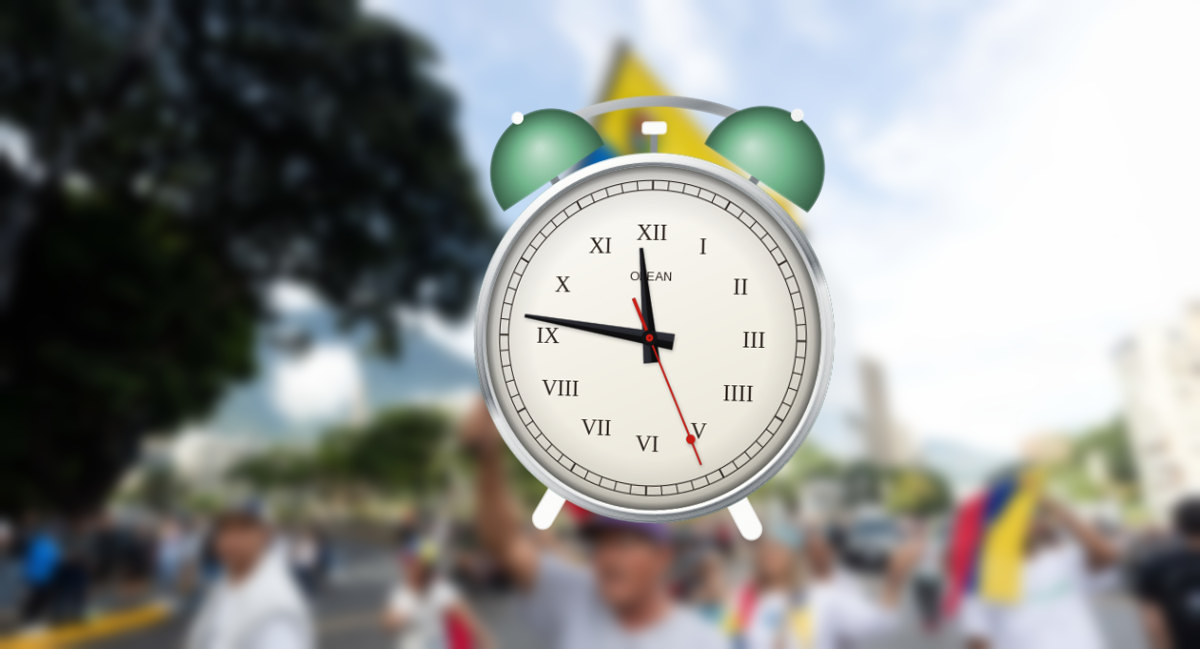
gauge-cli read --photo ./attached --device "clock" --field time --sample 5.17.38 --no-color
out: 11.46.26
